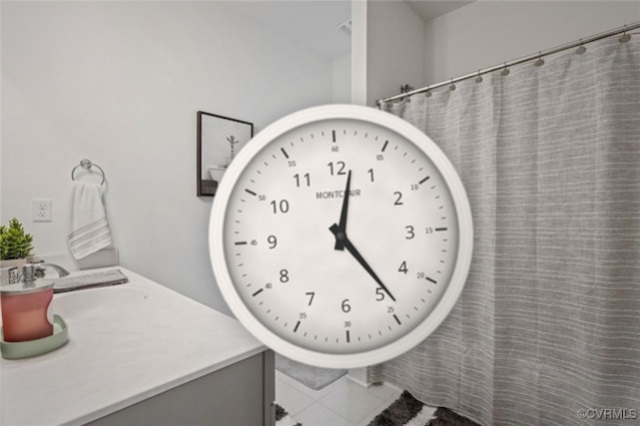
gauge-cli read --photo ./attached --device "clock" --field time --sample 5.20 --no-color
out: 12.24
